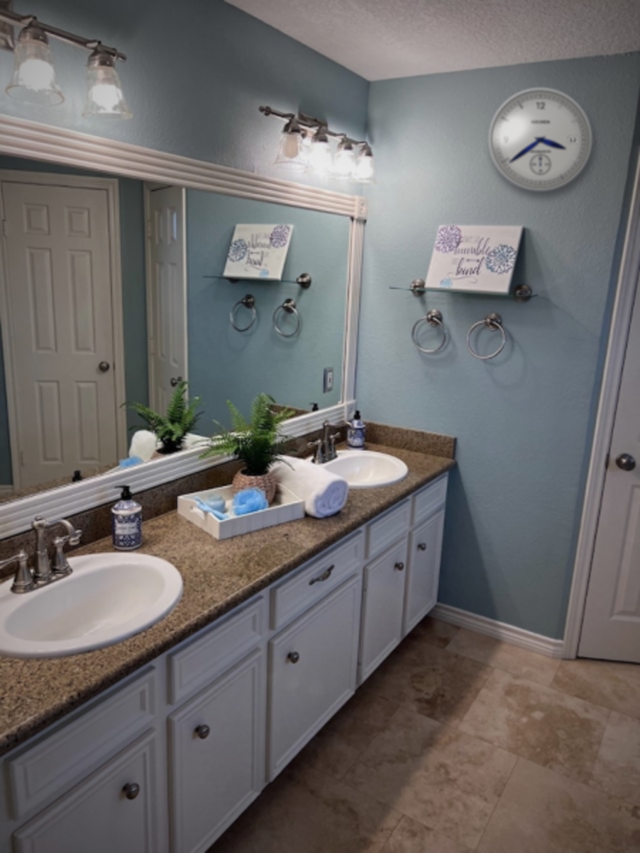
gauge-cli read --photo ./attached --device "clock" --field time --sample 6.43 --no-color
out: 3.39
